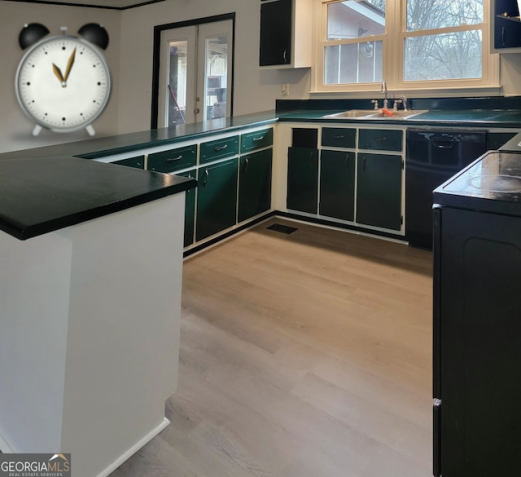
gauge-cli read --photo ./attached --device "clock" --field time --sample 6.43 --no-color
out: 11.03
